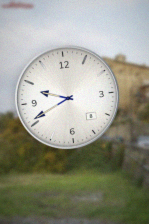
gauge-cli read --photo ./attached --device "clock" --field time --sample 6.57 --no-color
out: 9.41
